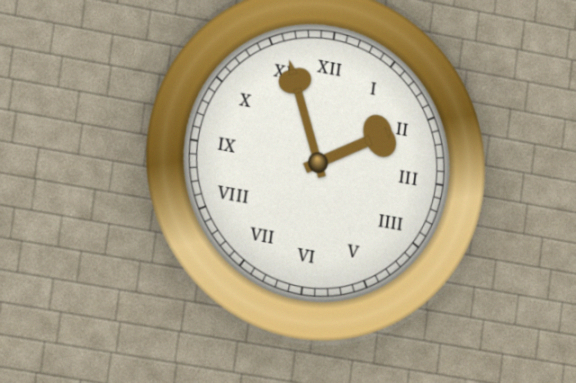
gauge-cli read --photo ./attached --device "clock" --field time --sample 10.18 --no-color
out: 1.56
